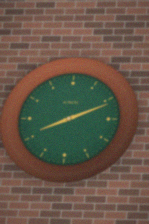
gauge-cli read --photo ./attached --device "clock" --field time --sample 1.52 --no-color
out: 8.11
